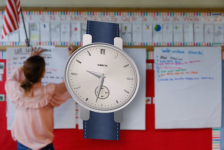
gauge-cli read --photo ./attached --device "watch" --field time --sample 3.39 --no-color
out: 9.32
